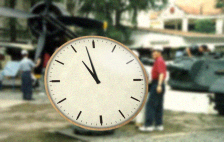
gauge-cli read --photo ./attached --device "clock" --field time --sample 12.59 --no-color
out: 10.58
